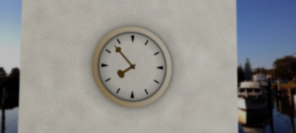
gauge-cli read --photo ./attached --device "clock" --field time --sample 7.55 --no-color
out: 7.53
